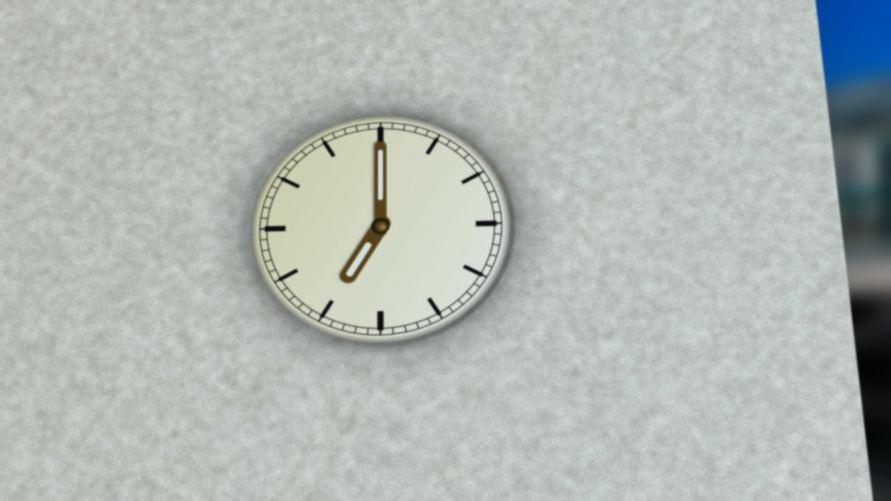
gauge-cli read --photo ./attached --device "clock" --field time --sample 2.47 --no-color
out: 7.00
